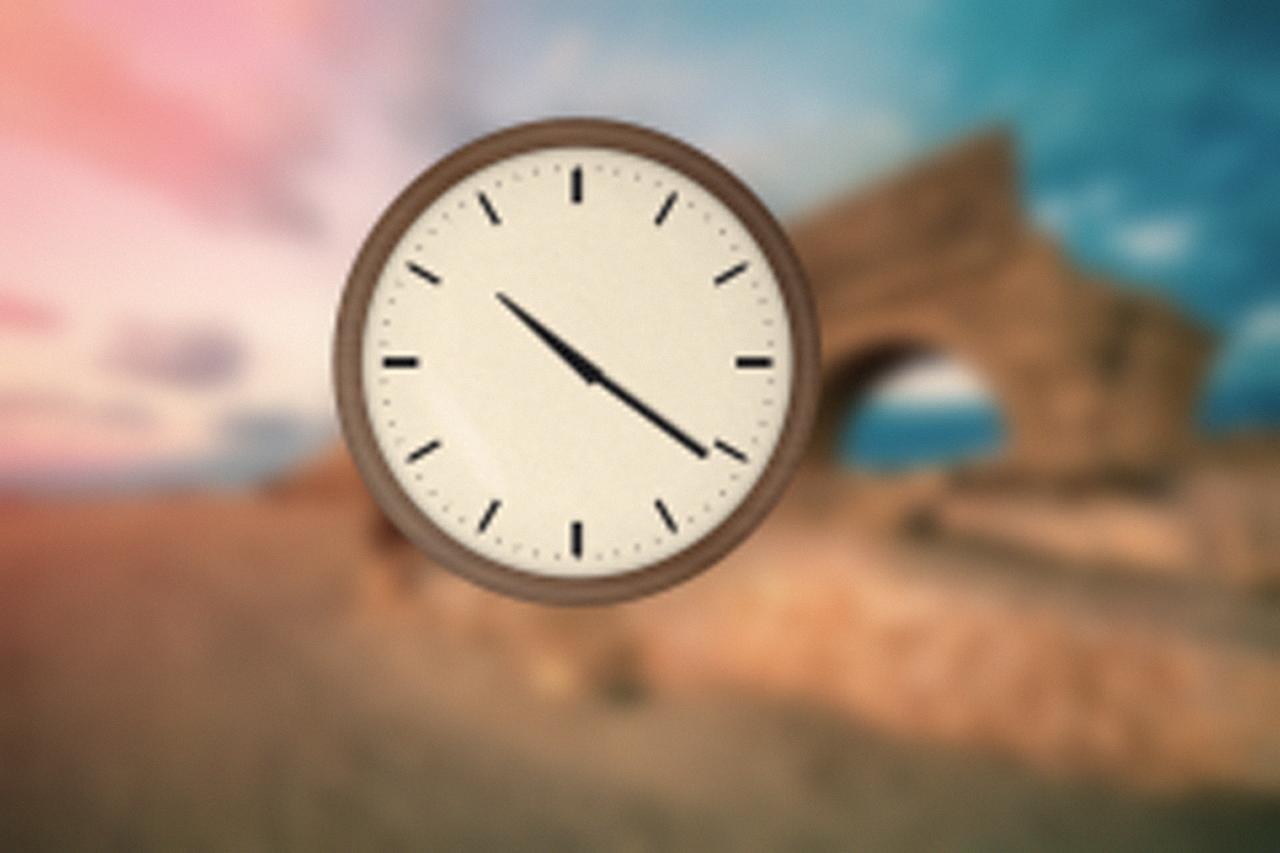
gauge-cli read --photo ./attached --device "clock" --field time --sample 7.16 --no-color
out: 10.21
